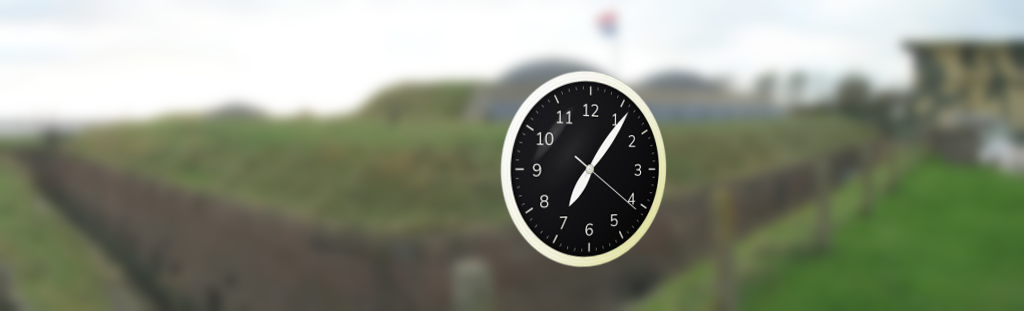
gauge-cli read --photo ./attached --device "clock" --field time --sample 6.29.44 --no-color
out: 7.06.21
